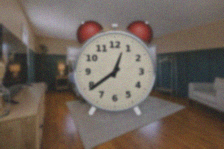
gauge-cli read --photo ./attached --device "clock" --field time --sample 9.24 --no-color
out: 12.39
